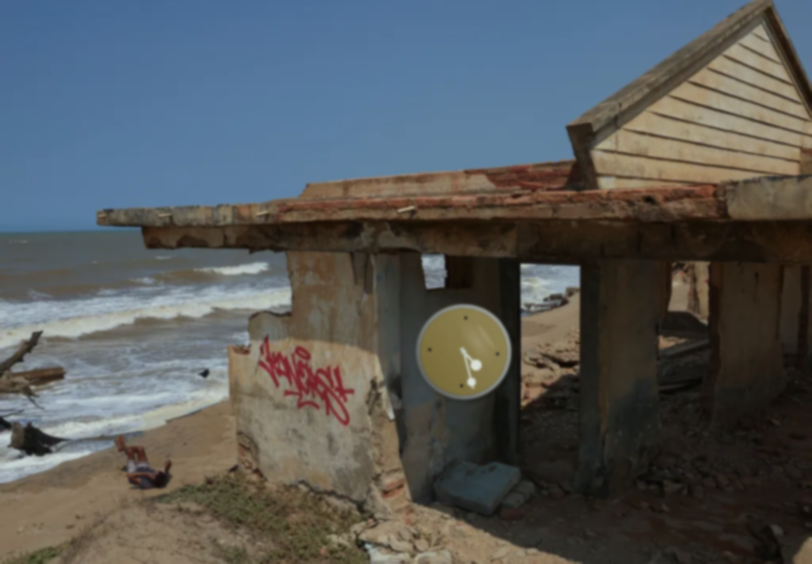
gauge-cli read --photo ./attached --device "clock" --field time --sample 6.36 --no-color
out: 4.27
